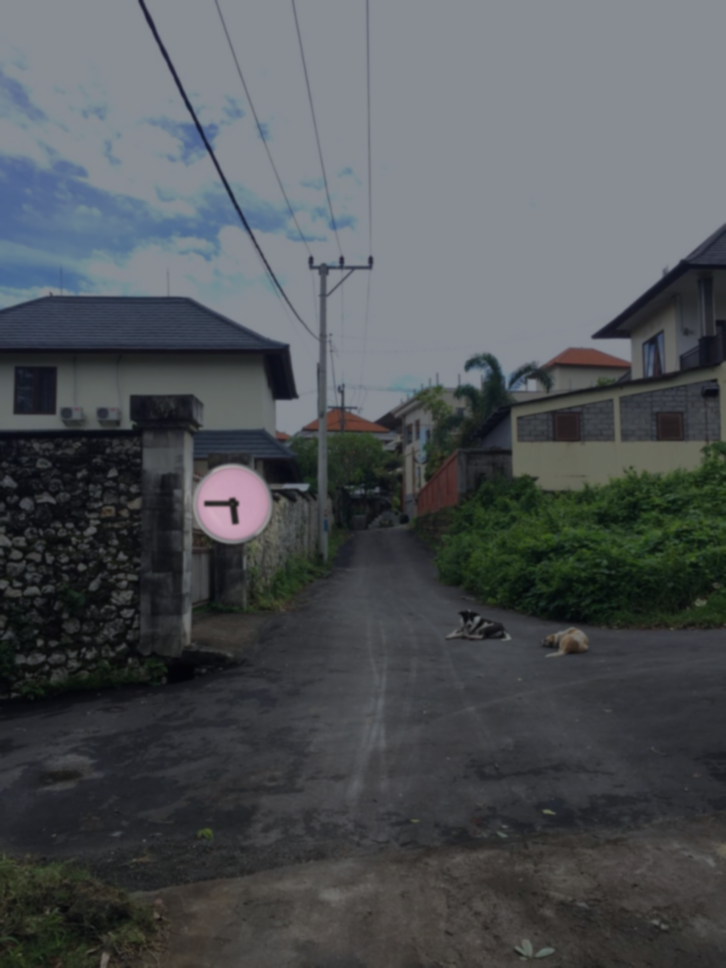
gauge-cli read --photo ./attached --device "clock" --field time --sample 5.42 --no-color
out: 5.45
